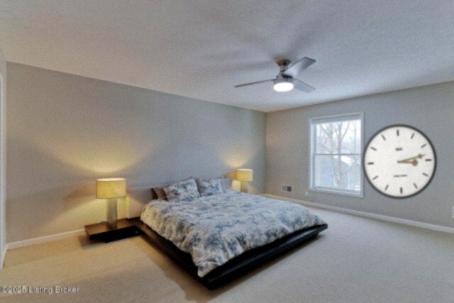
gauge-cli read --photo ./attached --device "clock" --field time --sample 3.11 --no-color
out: 3.13
